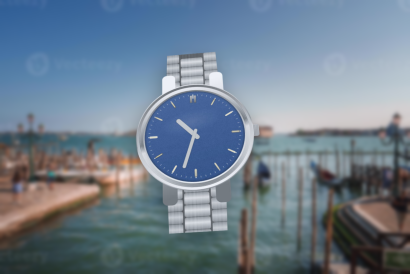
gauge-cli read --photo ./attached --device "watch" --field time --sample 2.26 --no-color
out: 10.33
